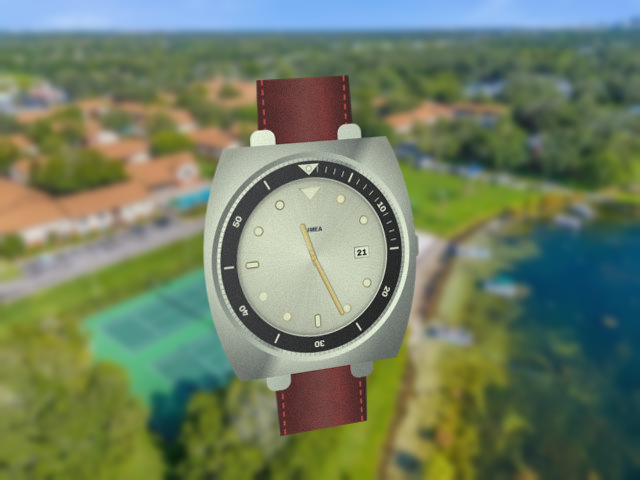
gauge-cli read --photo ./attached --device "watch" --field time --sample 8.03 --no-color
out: 11.26
